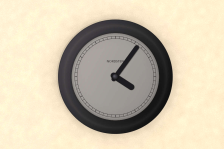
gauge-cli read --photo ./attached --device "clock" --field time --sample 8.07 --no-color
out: 4.06
